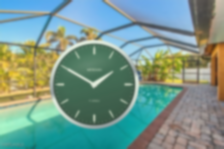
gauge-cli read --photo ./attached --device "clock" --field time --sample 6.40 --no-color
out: 1.50
